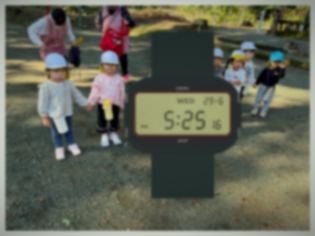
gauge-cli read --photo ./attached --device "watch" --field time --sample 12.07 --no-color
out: 5.25
